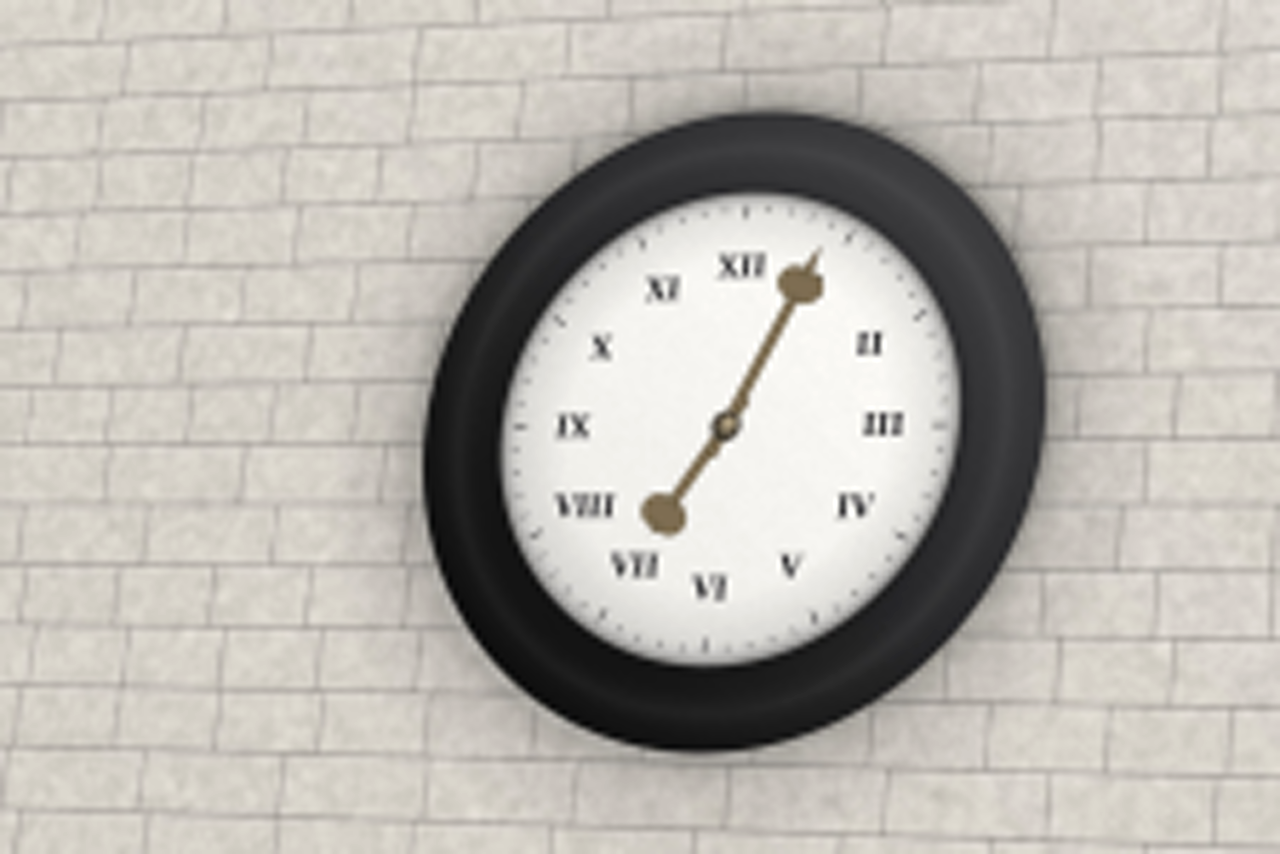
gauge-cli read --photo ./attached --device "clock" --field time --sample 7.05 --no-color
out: 7.04
